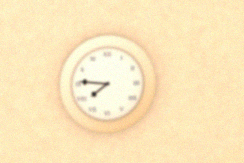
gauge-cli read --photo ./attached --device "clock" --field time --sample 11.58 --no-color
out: 7.46
